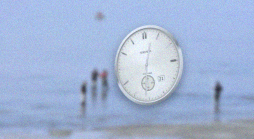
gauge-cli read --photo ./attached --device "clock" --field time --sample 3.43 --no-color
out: 12.31
